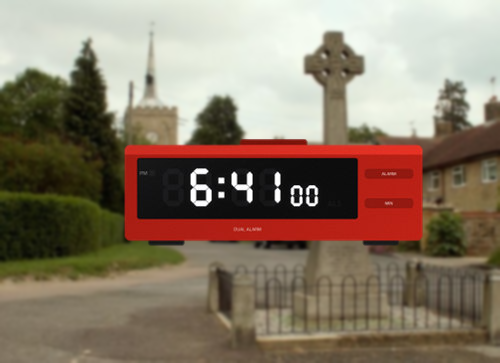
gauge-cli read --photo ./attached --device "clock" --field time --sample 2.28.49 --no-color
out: 6.41.00
